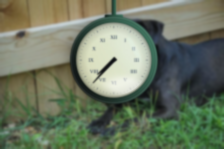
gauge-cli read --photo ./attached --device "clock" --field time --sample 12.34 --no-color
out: 7.37
